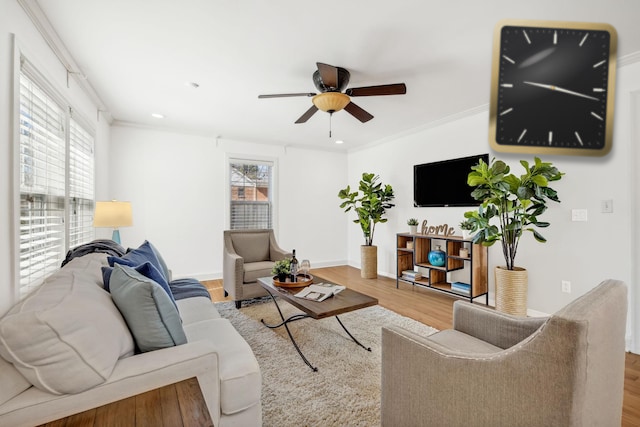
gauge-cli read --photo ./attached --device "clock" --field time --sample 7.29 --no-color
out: 9.17
